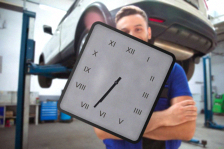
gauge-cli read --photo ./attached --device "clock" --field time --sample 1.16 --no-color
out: 6.33
